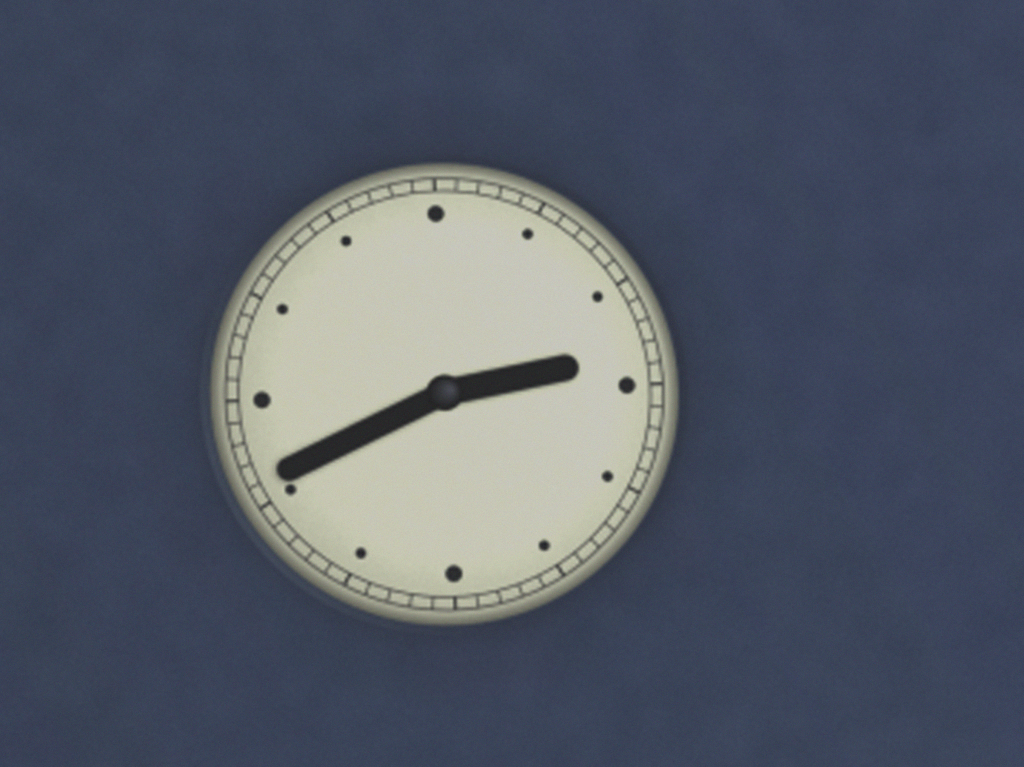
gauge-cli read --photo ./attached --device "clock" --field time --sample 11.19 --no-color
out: 2.41
